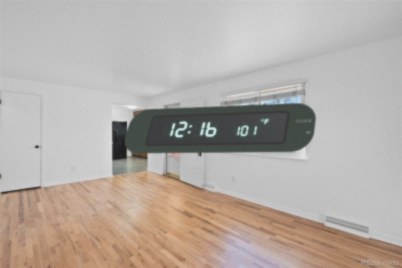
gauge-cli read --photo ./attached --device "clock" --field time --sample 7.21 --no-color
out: 12.16
